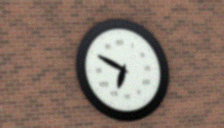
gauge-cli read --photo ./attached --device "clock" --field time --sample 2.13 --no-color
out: 6.50
